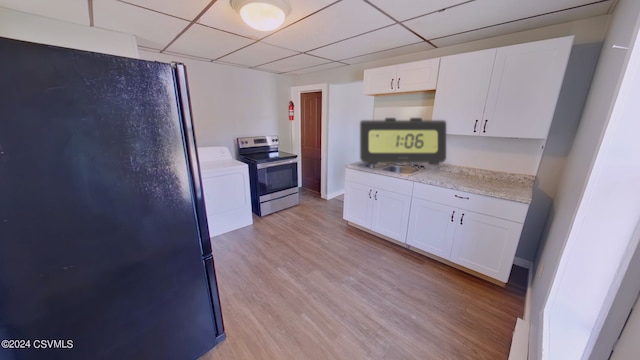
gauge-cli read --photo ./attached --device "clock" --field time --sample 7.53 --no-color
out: 1.06
